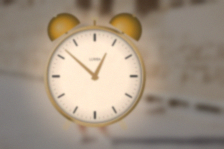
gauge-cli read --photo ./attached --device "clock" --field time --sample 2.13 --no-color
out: 12.52
